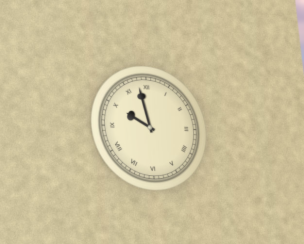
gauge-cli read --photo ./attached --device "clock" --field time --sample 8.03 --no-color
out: 9.58
